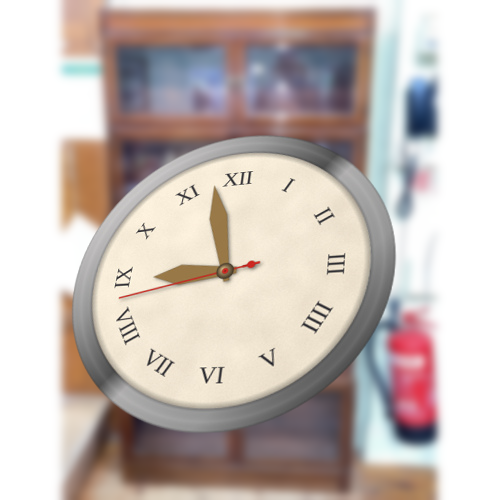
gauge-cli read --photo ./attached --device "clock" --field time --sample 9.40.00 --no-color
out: 8.57.43
